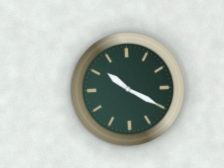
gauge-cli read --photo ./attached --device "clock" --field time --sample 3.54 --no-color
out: 10.20
